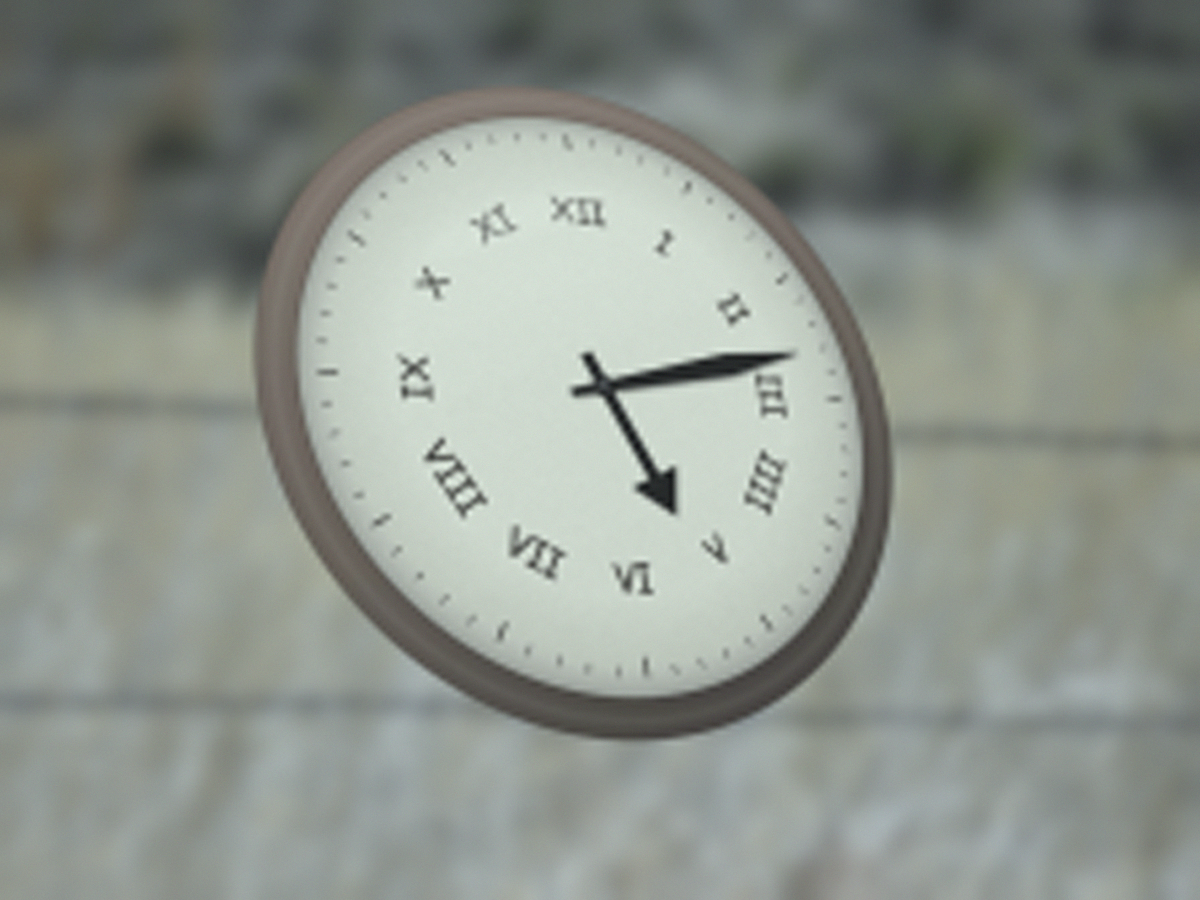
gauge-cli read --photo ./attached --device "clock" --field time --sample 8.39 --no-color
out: 5.13
